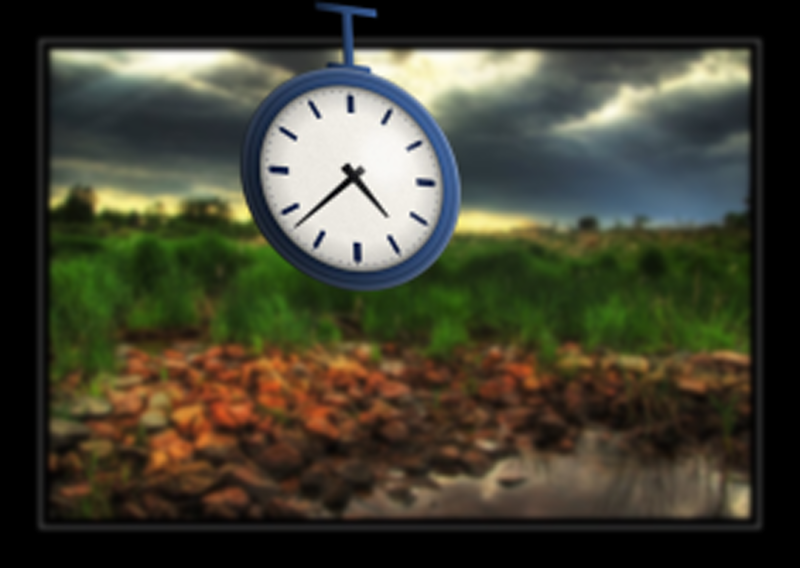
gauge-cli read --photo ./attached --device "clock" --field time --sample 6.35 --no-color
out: 4.38
